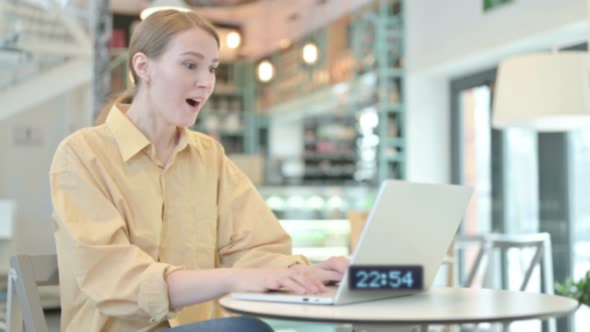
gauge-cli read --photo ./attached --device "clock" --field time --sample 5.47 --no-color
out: 22.54
